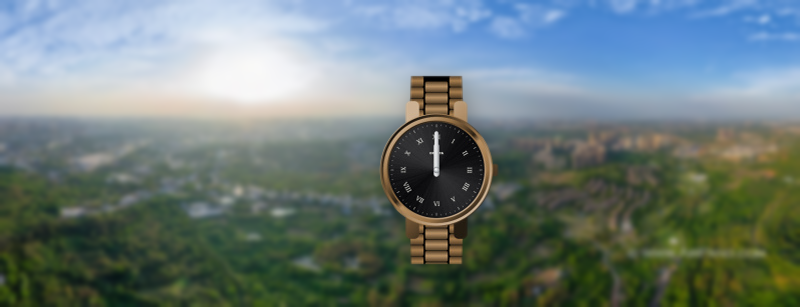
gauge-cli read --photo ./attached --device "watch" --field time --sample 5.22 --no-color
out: 12.00
